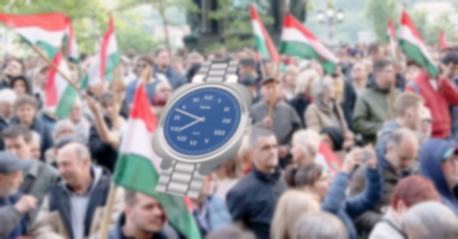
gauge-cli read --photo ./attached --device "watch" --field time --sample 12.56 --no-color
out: 7.48
